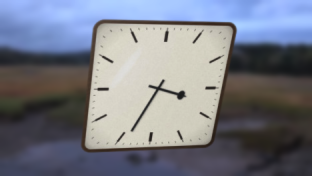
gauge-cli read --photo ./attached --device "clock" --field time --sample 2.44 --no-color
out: 3.34
